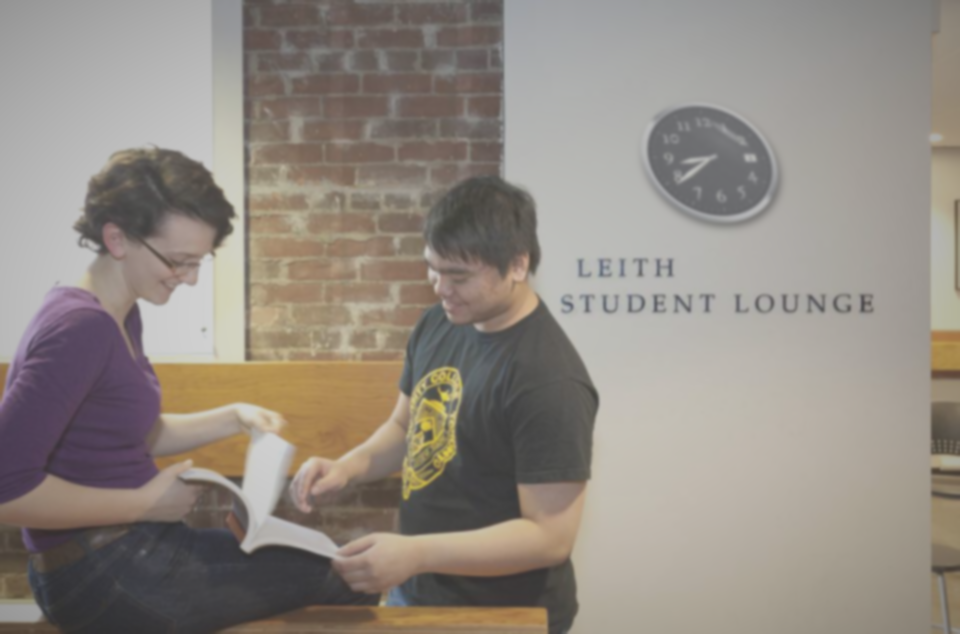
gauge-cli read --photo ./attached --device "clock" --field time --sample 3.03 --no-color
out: 8.39
